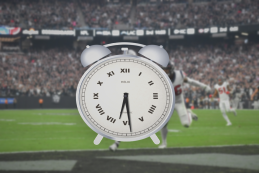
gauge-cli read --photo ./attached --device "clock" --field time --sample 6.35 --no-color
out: 6.29
